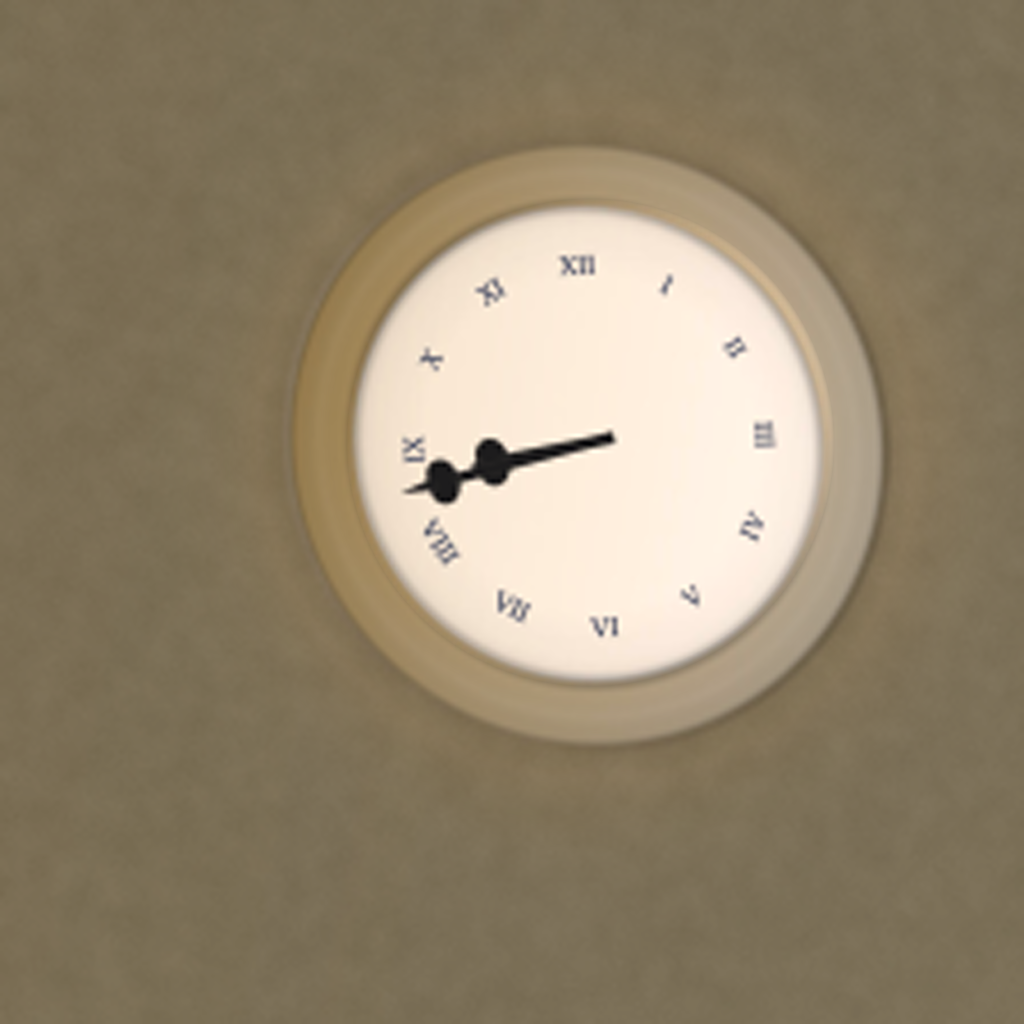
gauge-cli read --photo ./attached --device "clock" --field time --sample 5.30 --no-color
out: 8.43
